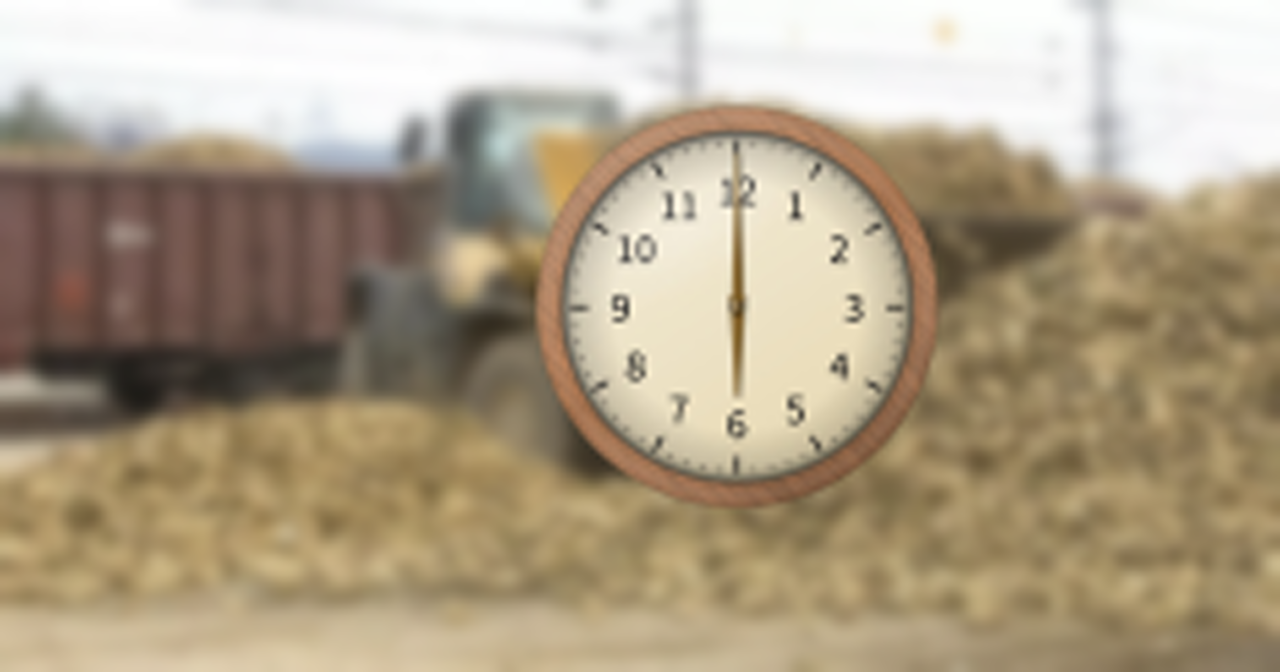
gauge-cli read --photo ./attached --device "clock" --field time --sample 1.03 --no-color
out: 6.00
